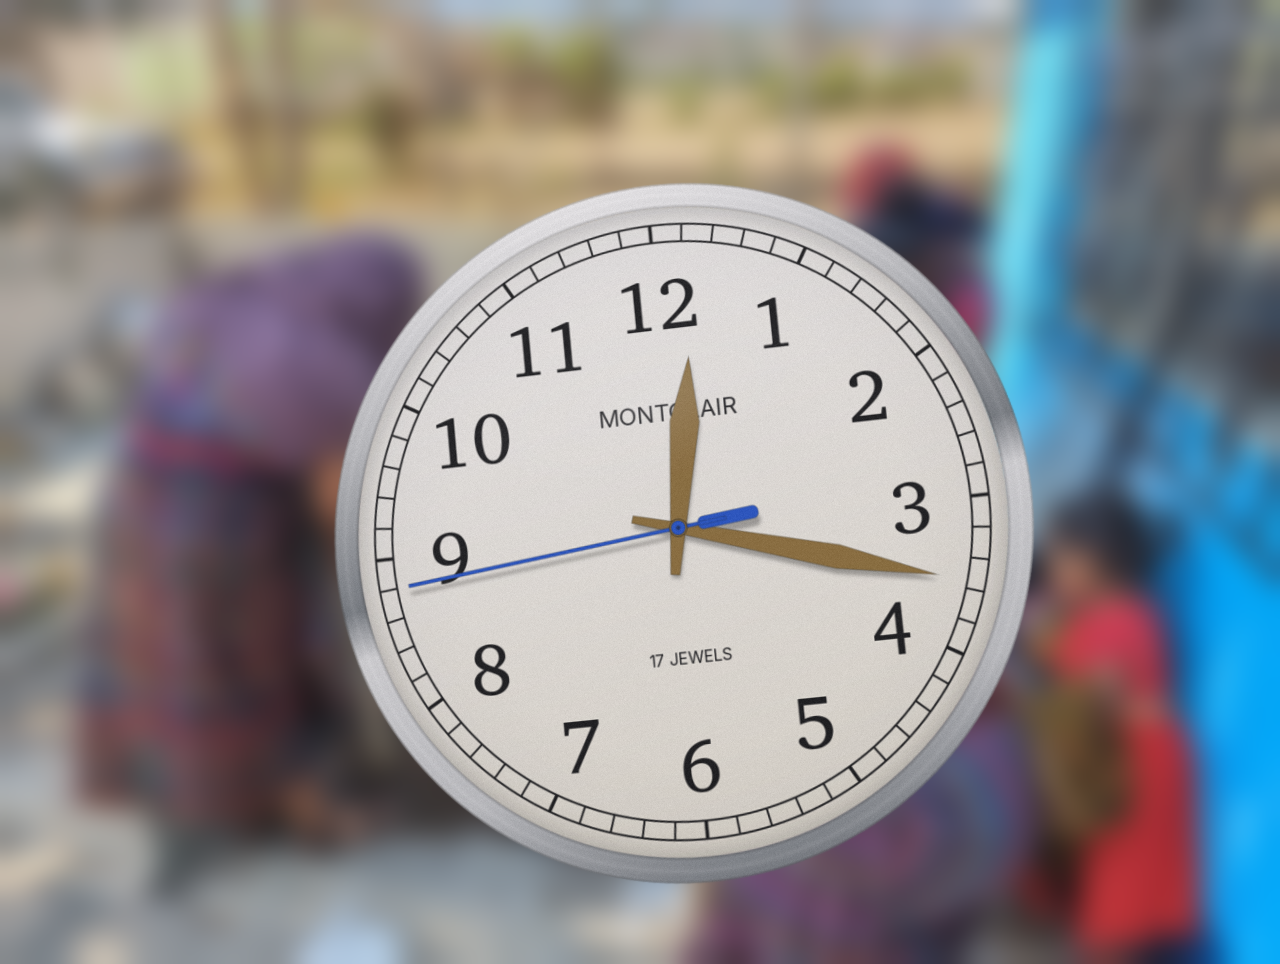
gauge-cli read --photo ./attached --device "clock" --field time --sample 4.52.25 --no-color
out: 12.17.44
